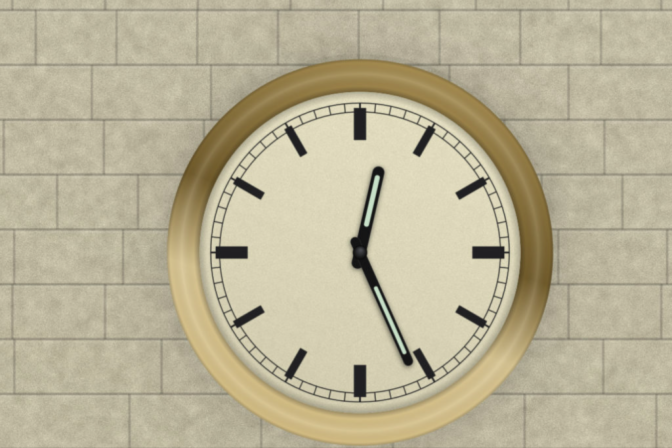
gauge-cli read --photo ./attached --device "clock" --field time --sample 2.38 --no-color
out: 12.26
